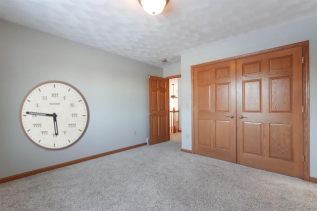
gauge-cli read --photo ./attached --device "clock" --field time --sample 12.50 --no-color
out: 5.46
